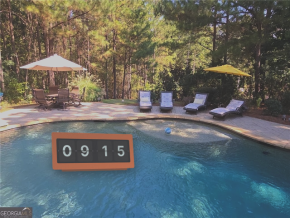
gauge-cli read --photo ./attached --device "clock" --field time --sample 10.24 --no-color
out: 9.15
